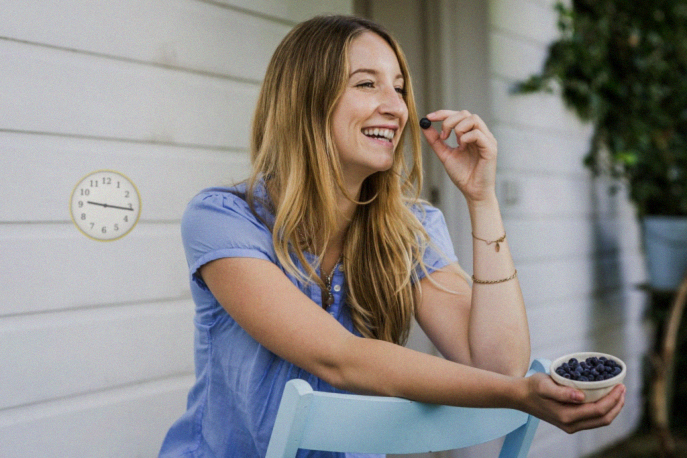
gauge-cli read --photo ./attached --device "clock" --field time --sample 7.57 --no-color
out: 9.16
